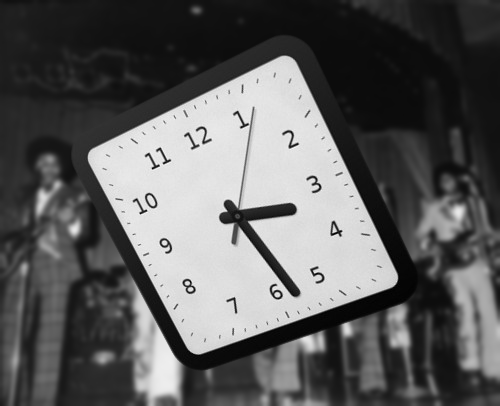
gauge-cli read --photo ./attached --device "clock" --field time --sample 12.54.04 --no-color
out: 3.28.06
